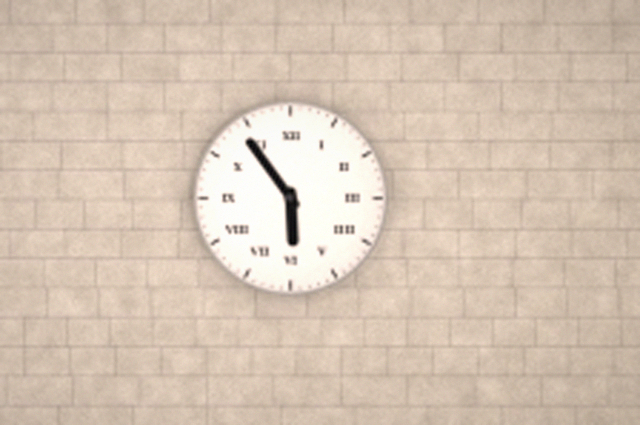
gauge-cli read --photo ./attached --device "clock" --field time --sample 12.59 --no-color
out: 5.54
